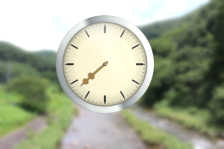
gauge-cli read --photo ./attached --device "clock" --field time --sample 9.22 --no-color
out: 7.38
